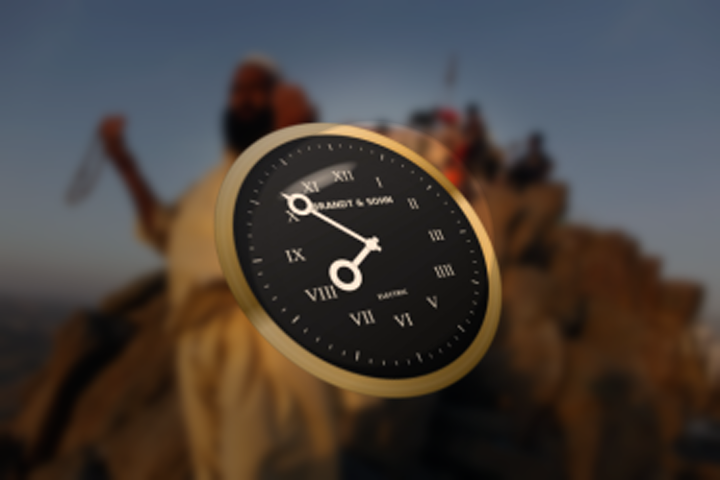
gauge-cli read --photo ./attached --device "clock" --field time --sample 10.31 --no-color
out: 7.52
